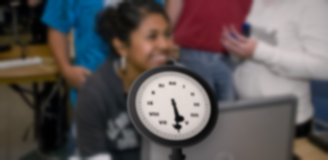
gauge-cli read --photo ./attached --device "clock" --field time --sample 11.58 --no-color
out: 5.29
